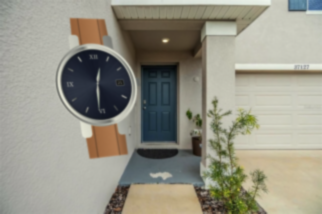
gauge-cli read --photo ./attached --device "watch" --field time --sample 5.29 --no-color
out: 12.31
